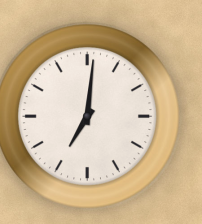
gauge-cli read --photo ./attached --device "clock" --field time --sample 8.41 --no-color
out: 7.01
